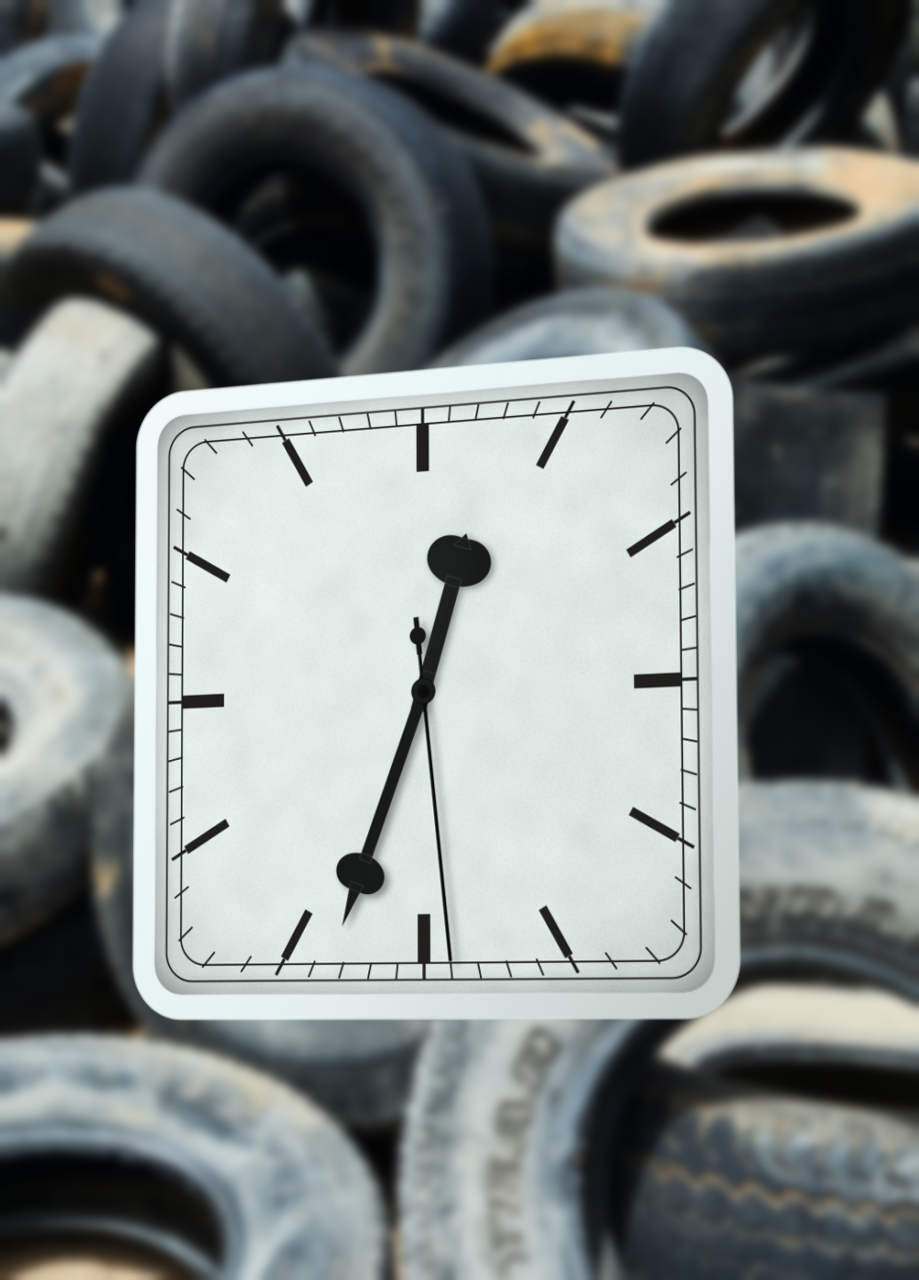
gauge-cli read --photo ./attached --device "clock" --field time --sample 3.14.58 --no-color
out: 12.33.29
